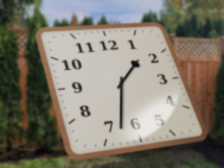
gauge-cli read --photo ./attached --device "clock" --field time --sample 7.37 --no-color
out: 1.33
